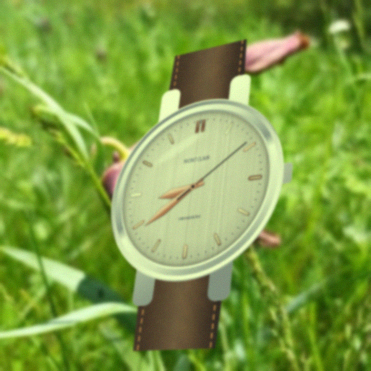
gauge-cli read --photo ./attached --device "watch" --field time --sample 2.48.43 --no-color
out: 8.39.09
